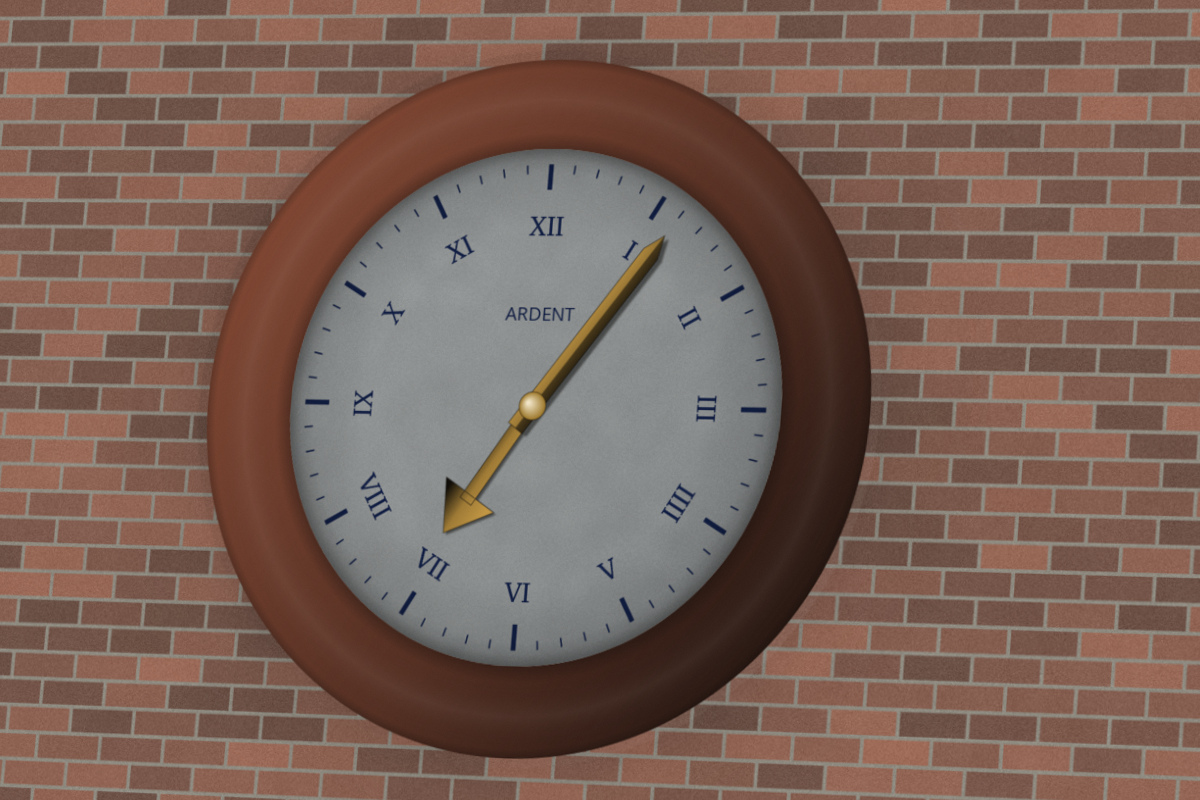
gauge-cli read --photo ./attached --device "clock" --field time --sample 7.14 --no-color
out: 7.06
